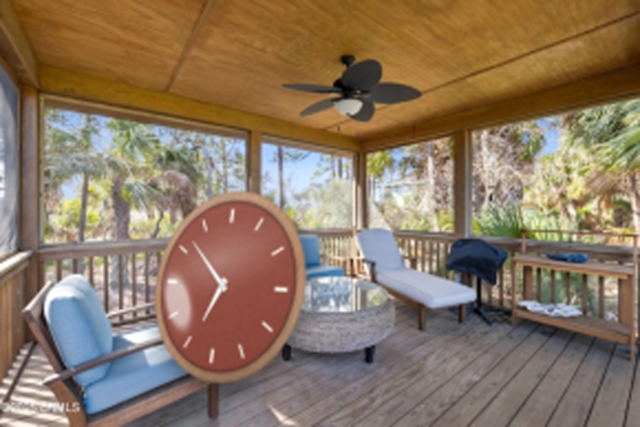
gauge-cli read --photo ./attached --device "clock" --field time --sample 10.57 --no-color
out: 6.52
